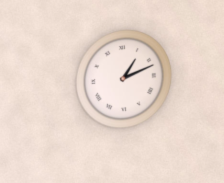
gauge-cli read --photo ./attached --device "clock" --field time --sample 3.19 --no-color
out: 1.12
